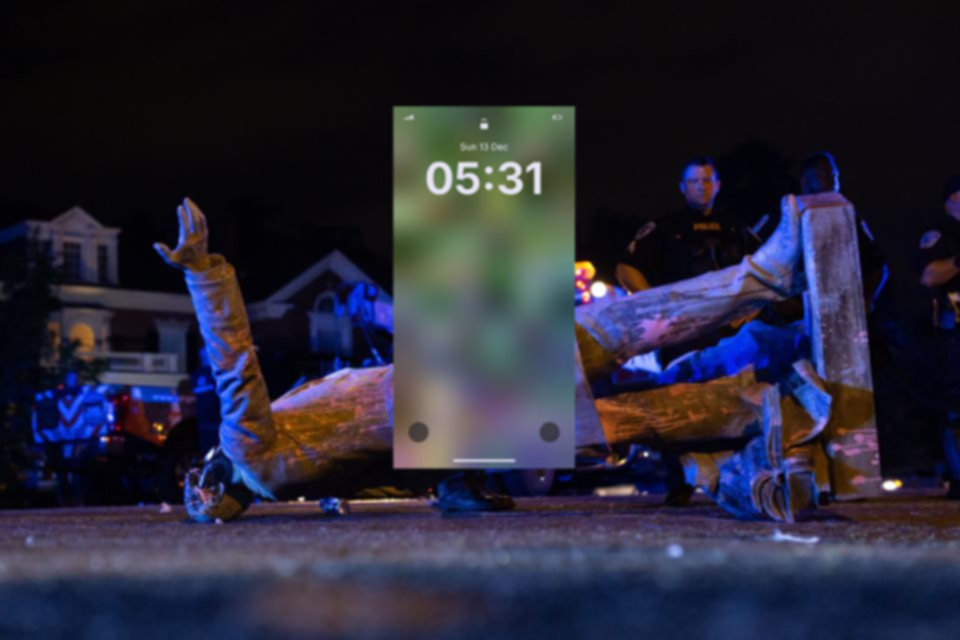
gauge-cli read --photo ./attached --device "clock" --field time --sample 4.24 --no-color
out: 5.31
